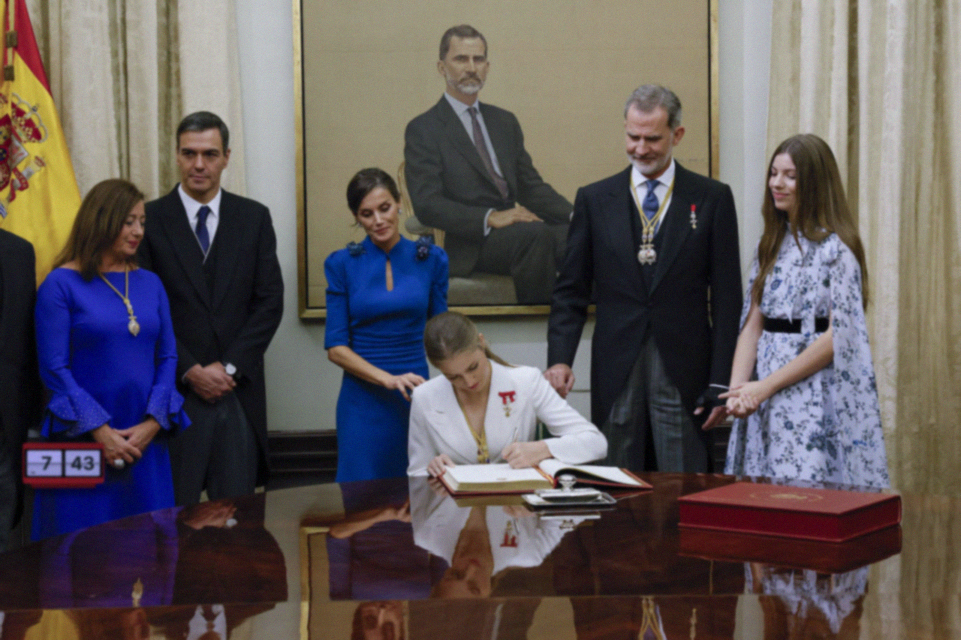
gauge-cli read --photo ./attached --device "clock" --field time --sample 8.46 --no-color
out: 7.43
